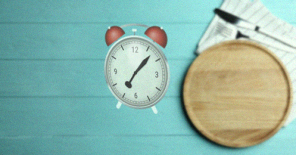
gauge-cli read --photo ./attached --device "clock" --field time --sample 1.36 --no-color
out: 7.07
